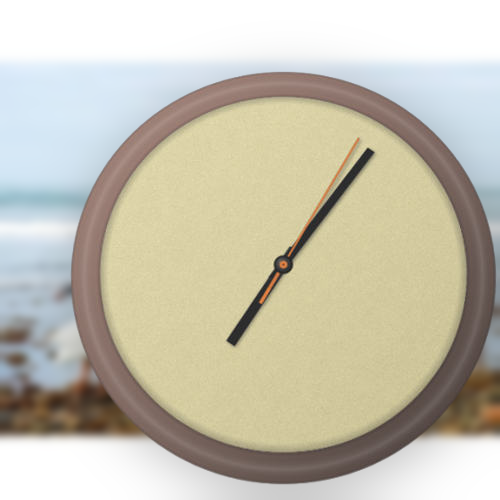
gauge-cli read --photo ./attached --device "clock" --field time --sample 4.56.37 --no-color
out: 7.06.05
